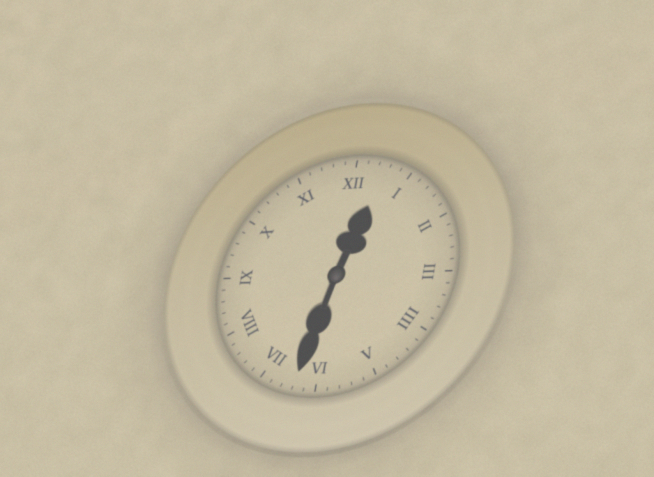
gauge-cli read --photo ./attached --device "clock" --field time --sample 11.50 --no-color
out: 12.32
